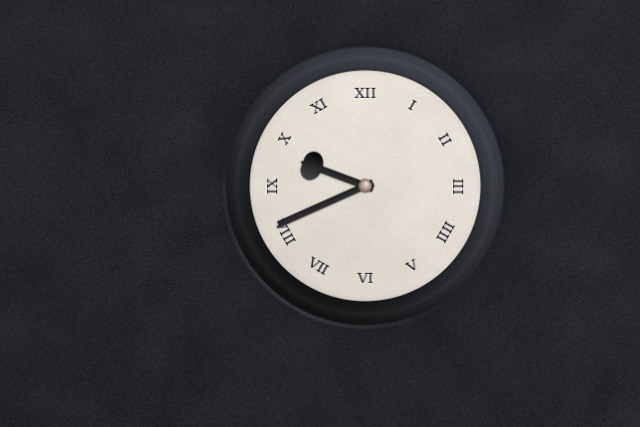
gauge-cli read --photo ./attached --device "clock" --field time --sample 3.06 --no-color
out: 9.41
